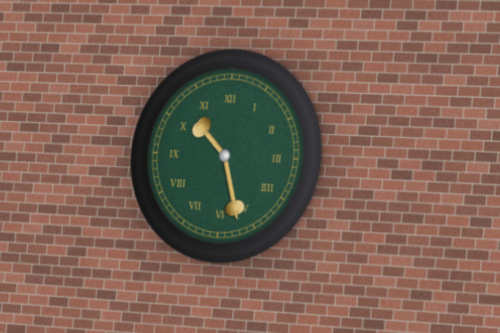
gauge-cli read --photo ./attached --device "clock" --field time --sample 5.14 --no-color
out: 10.27
